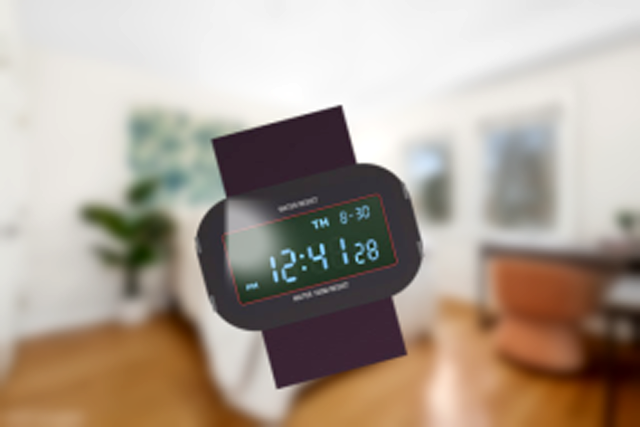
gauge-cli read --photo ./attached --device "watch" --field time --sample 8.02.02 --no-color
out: 12.41.28
